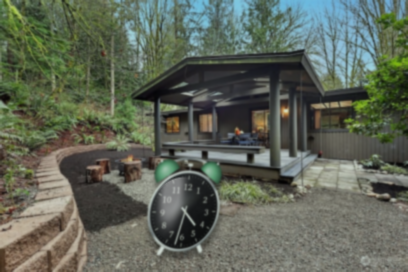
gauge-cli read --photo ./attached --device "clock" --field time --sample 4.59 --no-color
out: 4.32
